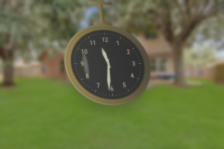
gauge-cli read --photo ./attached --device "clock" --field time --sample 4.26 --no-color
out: 11.31
